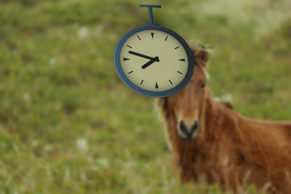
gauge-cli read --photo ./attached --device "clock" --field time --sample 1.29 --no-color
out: 7.48
